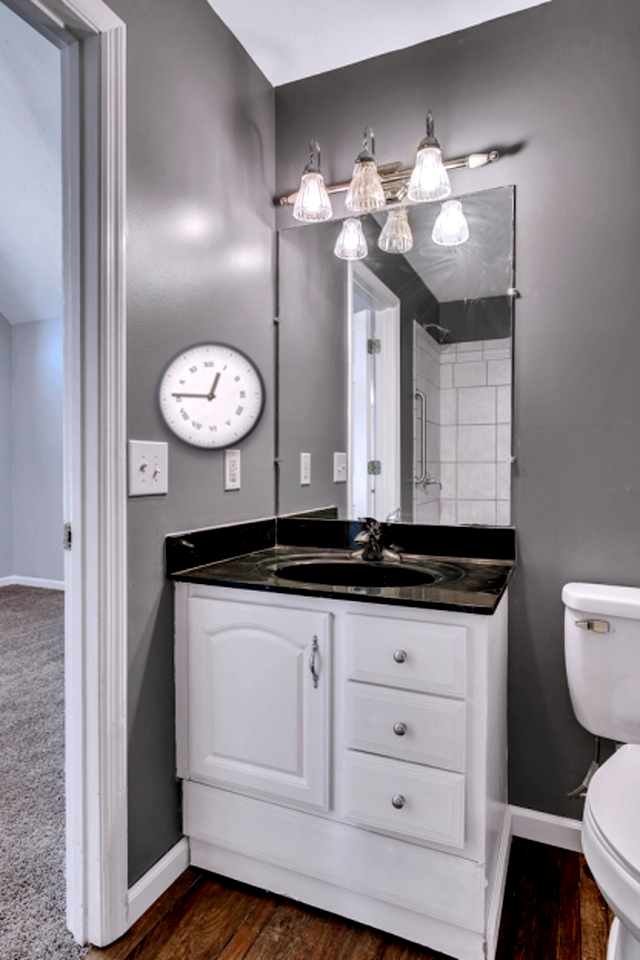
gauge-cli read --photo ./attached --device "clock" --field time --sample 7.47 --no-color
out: 12.46
